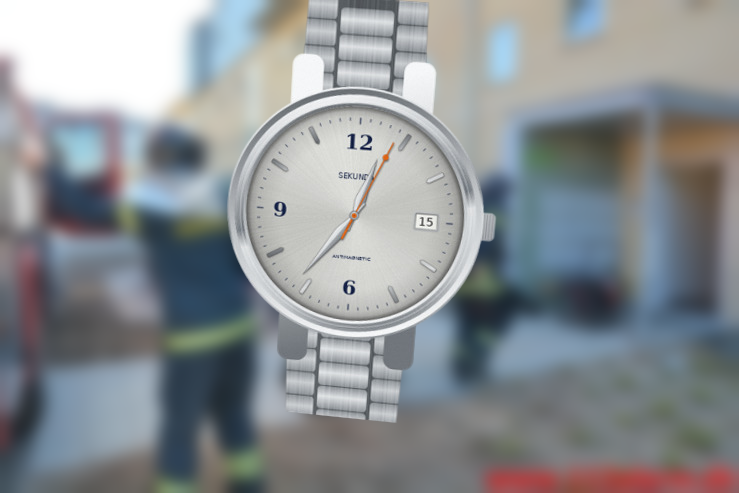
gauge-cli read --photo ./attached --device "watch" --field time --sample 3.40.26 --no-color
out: 12.36.04
